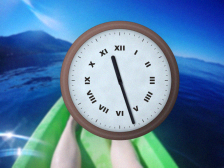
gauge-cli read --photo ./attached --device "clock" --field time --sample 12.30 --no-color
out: 11.27
